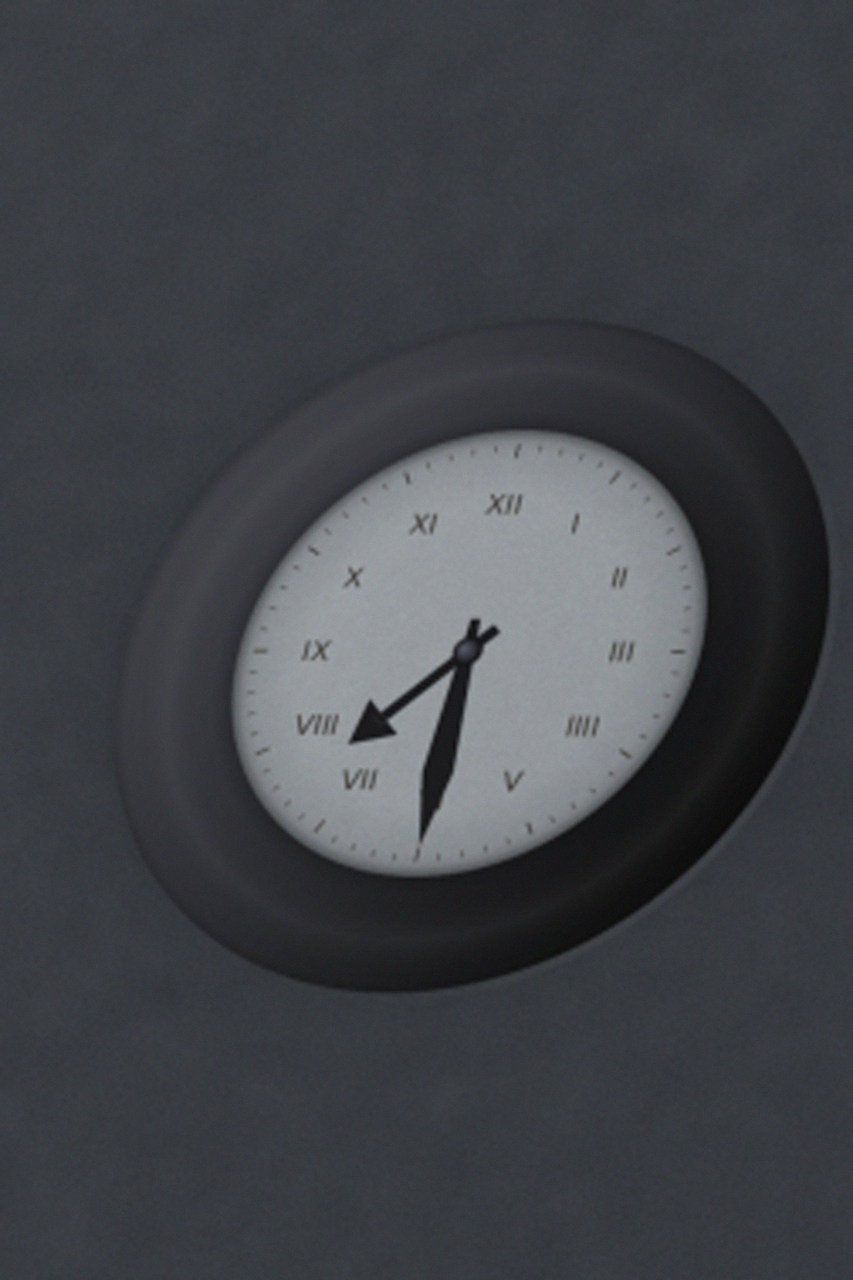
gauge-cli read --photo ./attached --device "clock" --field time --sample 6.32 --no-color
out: 7.30
